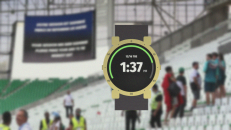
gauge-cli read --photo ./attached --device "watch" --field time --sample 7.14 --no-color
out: 1.37
